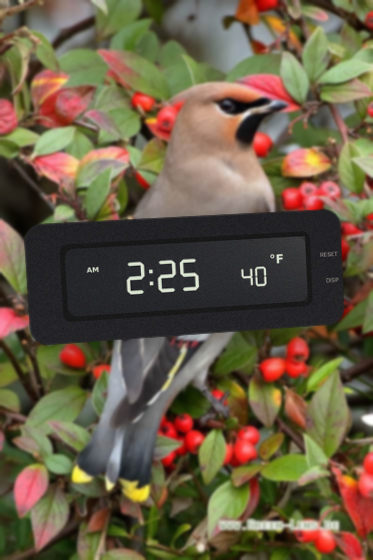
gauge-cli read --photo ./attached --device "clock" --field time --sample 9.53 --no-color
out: 2.25
